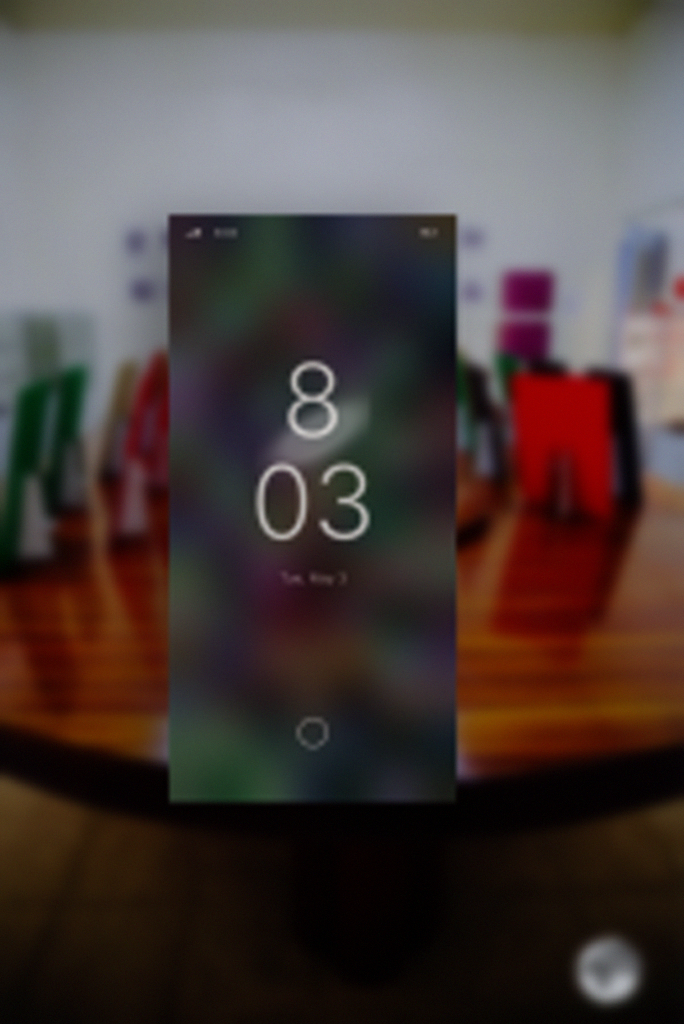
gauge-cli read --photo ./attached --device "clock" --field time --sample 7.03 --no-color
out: 8.03
